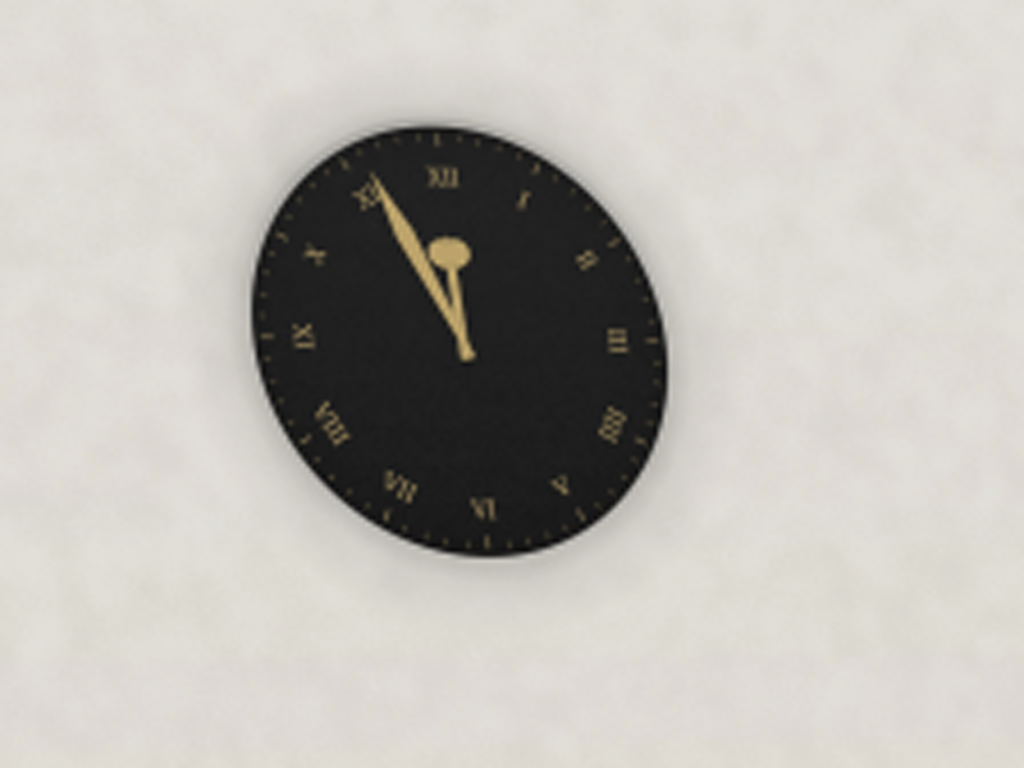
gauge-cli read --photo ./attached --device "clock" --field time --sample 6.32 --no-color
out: 11.56
